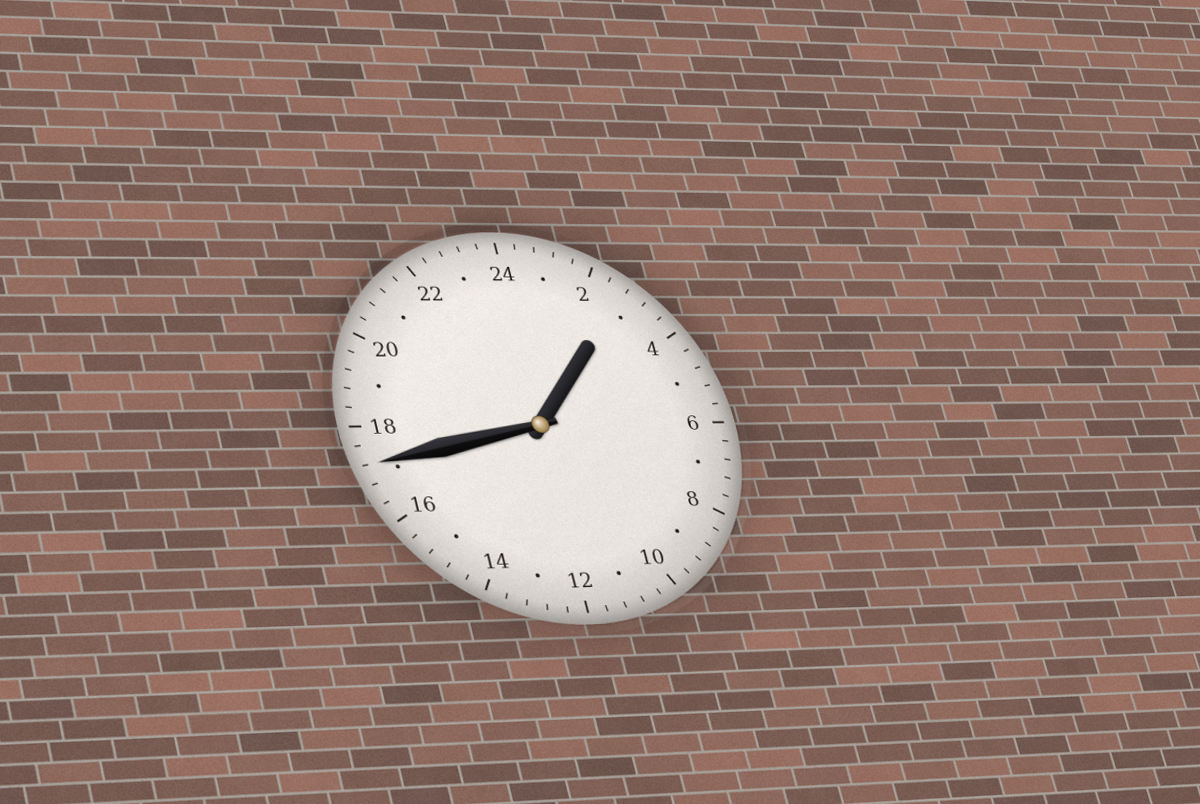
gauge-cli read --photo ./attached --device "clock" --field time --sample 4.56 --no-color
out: 2.43
